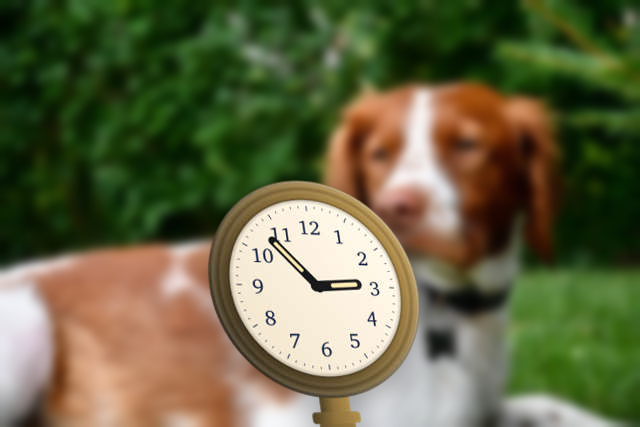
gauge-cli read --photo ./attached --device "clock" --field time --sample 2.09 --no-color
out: 2.53
